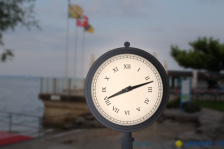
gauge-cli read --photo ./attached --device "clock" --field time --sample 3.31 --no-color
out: 8.12
